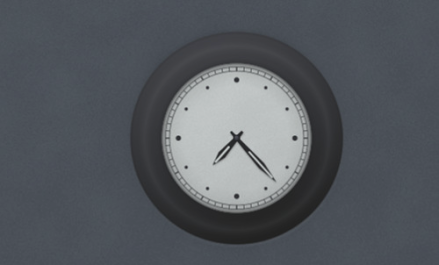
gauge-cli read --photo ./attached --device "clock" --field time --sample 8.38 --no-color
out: 7.23
